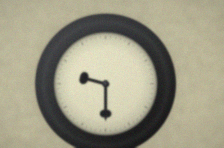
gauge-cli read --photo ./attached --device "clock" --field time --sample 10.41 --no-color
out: 9.30
